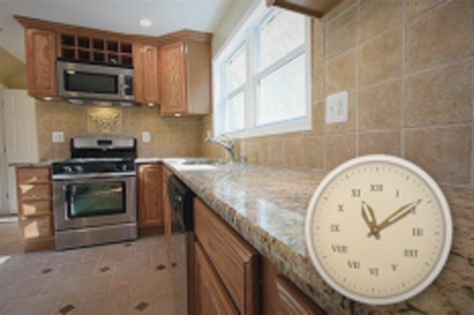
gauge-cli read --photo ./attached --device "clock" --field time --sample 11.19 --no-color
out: 11.09
